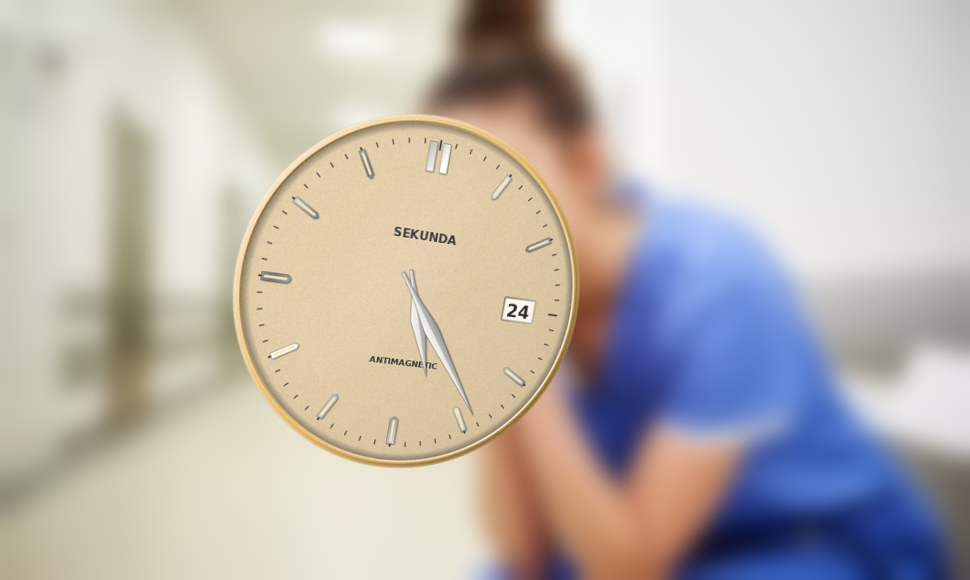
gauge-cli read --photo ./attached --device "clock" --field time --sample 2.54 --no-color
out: 5.24
